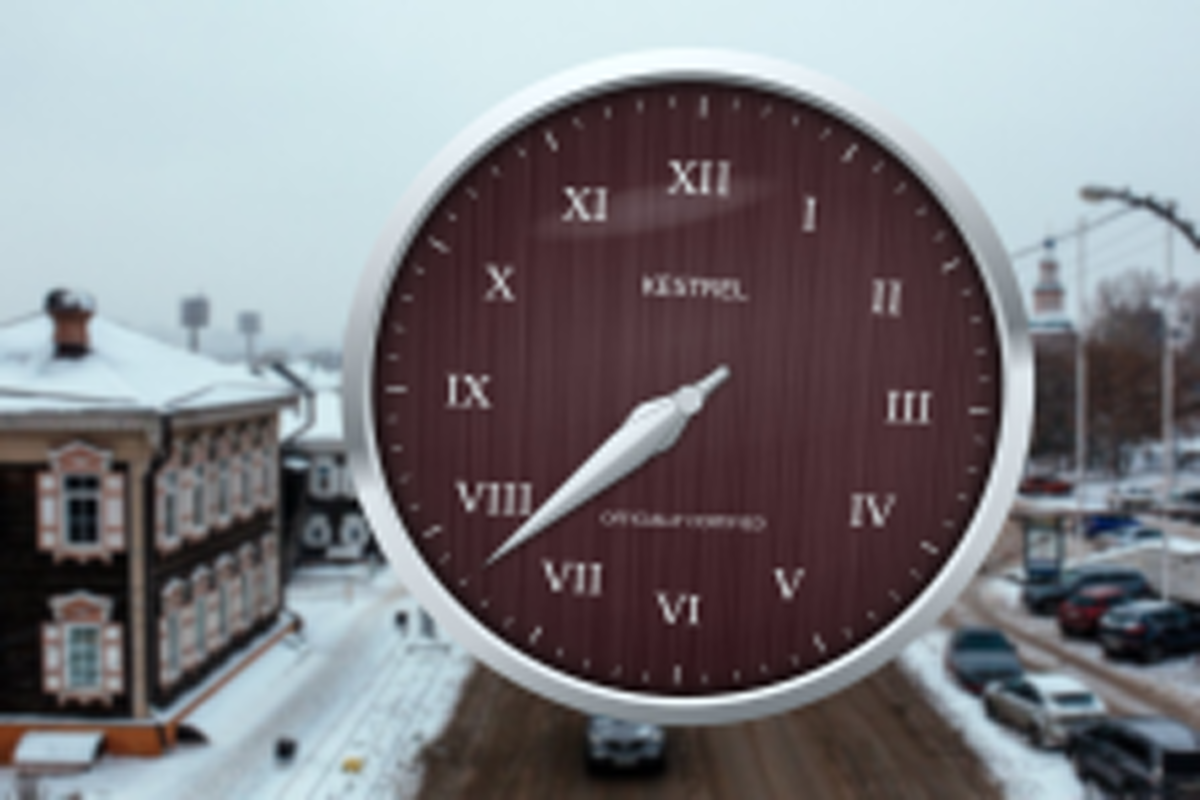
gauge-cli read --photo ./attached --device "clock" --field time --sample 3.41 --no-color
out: 7.38
